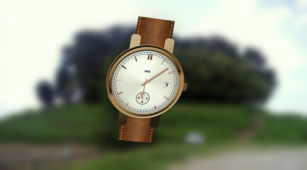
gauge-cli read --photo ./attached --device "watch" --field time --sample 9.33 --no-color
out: 6.08
